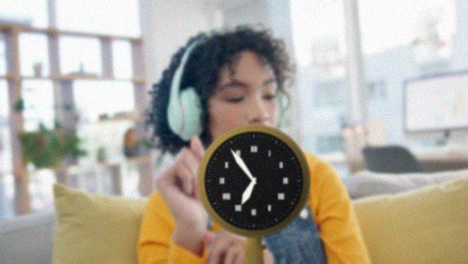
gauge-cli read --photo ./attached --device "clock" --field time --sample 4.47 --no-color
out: 6.54
